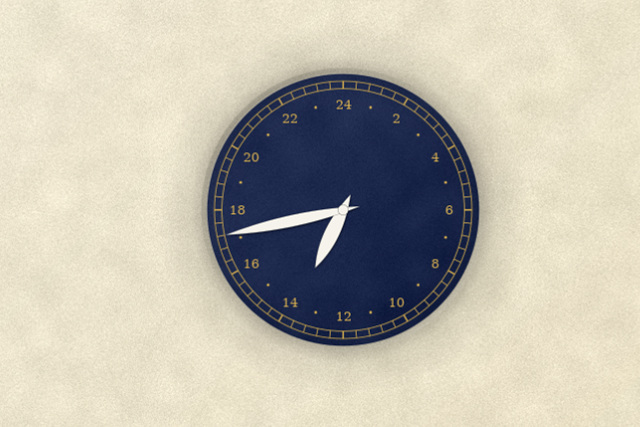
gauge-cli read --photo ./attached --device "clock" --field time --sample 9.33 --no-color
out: 13.43
